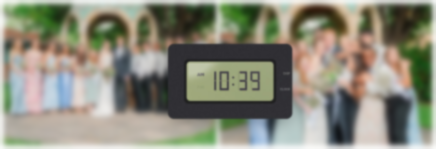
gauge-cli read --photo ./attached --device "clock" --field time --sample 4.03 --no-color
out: 10.39
